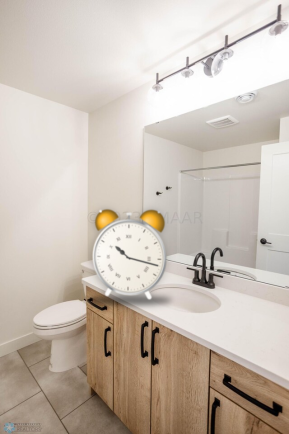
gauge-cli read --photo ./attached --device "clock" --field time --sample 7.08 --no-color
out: 10.17
